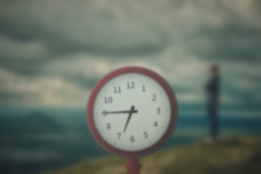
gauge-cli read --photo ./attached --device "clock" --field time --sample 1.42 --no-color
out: 6.45
